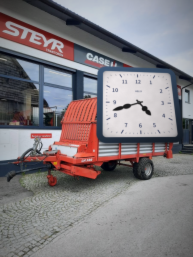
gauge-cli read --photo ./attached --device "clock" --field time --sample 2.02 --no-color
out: 4.42
